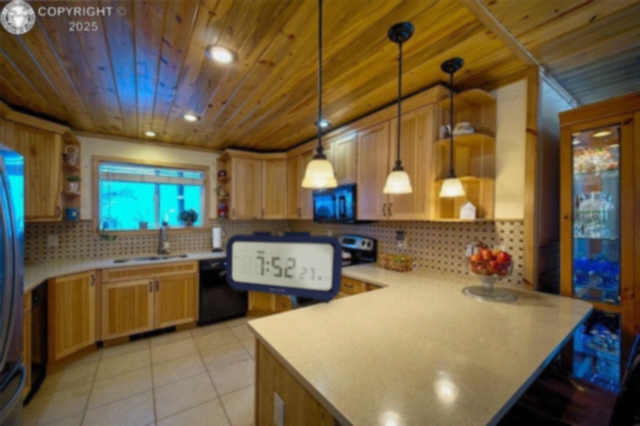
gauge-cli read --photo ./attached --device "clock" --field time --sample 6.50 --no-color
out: 7.52
